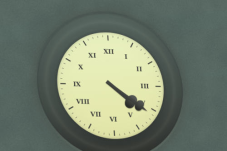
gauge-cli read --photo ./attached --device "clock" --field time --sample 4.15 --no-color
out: 4.21
